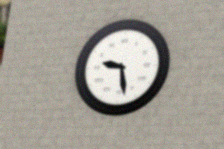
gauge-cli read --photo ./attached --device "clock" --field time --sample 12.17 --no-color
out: 9.28
